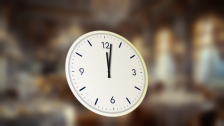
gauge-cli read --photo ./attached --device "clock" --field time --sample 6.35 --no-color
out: 12.02
